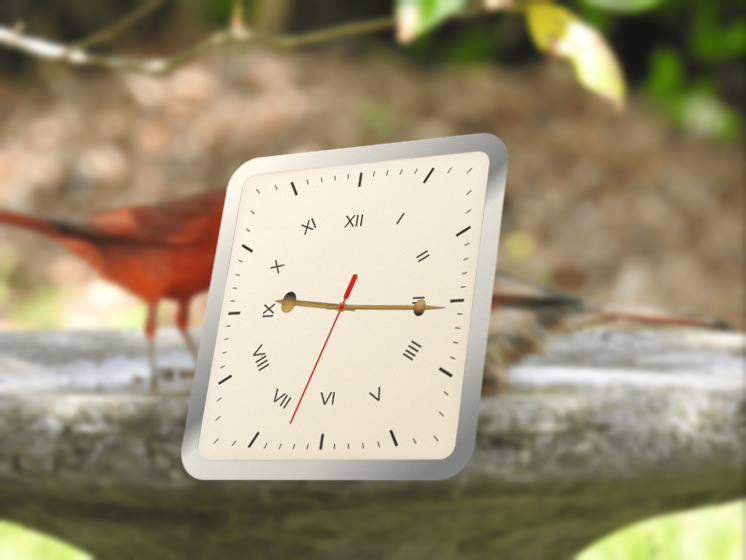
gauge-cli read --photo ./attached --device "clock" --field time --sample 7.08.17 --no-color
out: 9.15.33
